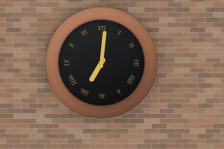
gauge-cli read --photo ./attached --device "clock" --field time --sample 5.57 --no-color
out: 7.01
